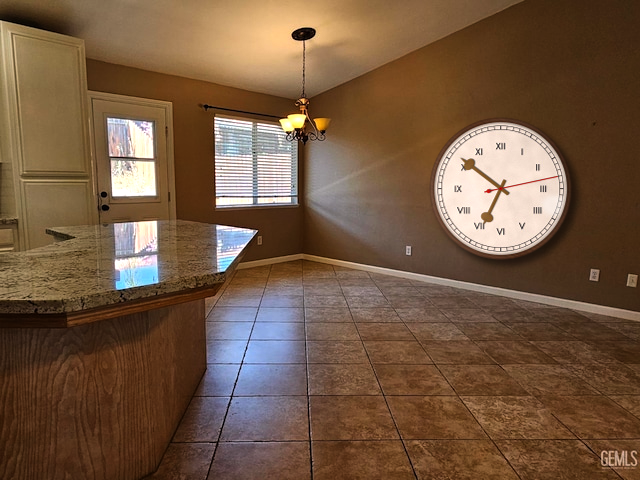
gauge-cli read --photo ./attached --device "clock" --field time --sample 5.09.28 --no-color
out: 6.51.13
